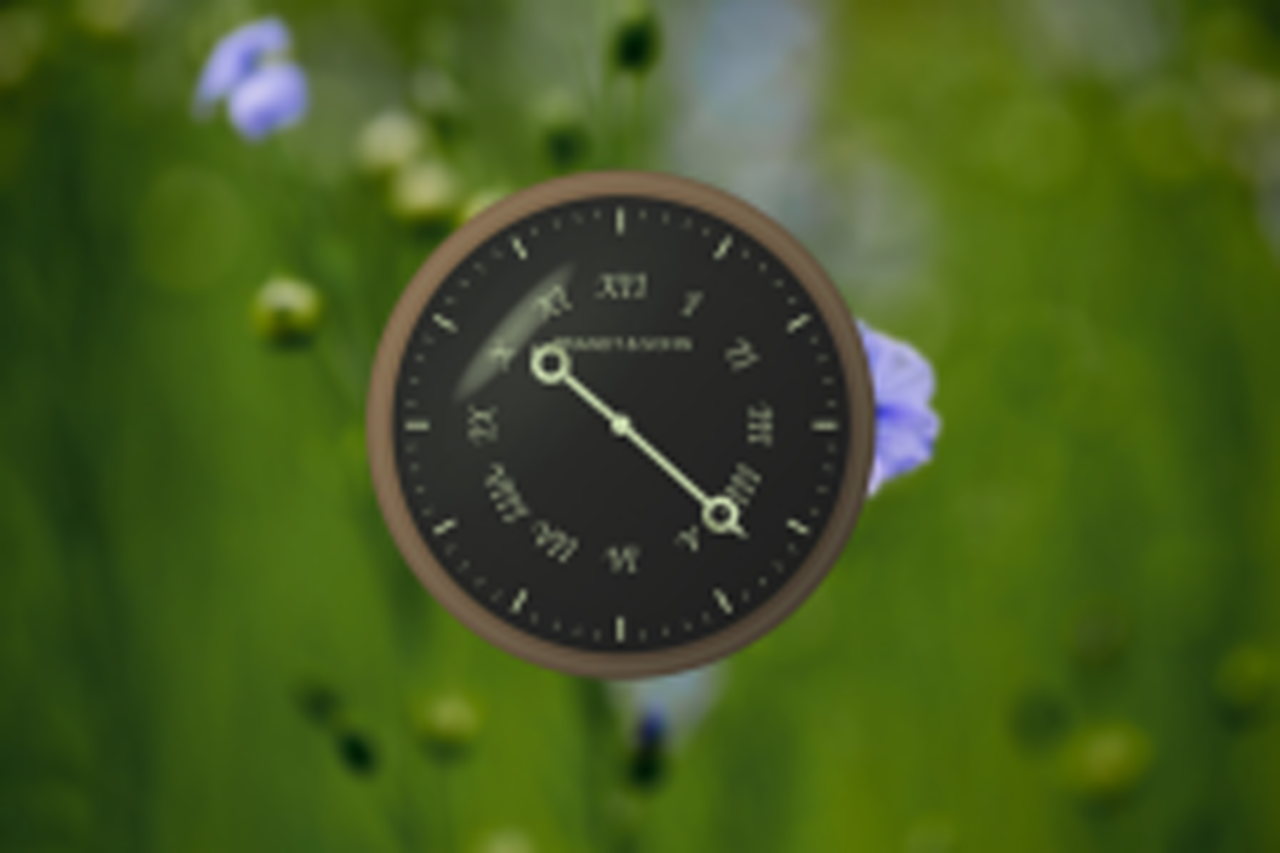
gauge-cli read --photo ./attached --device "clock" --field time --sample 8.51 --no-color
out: 10.22
